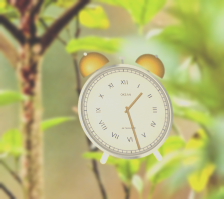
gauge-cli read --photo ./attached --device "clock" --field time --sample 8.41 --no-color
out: 1.28
